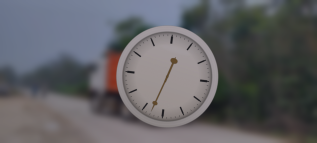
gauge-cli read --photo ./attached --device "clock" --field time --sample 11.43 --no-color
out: 12.33
